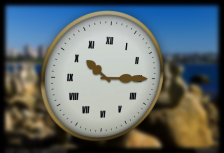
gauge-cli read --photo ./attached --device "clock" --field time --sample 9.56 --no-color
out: 10.15
